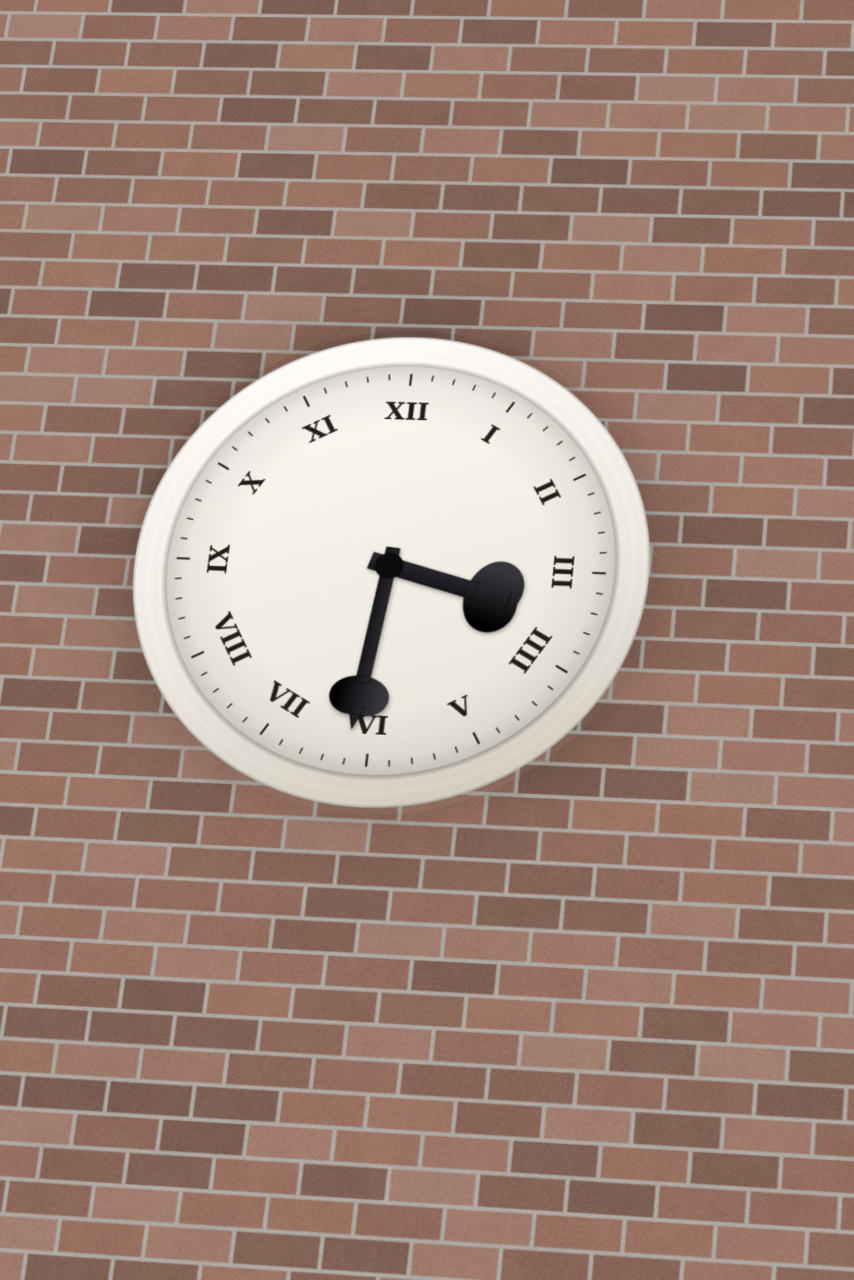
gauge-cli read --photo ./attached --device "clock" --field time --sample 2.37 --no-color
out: 3.31
